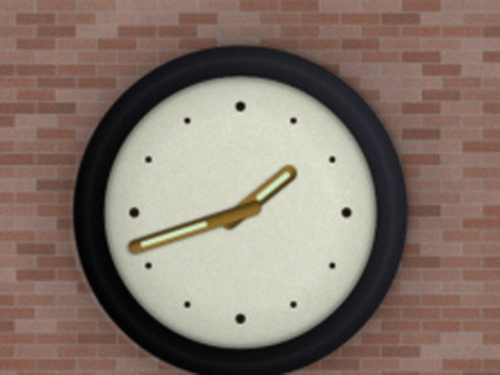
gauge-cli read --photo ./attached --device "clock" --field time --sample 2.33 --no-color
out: 1.42
